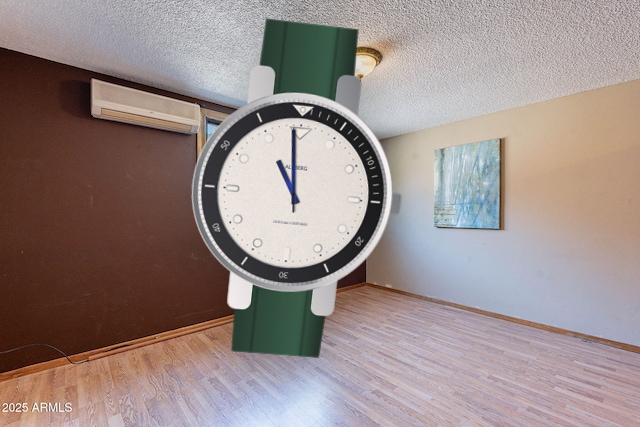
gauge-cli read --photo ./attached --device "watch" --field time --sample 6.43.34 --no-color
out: 10.58.59
